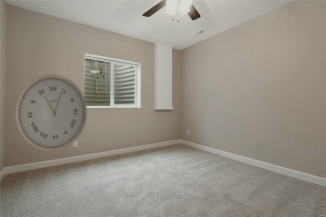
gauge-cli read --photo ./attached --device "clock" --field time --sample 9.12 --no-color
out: 11.04
